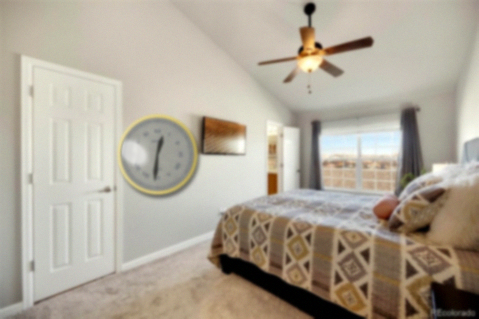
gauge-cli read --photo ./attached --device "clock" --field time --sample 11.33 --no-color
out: 12.31
